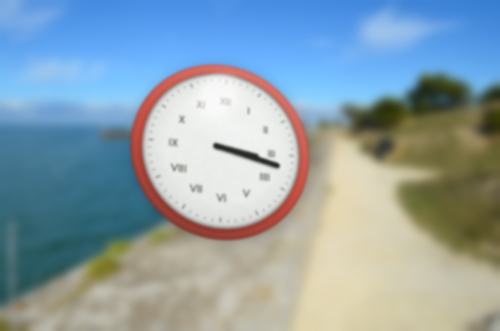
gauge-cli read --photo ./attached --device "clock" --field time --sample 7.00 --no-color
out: 3.17
